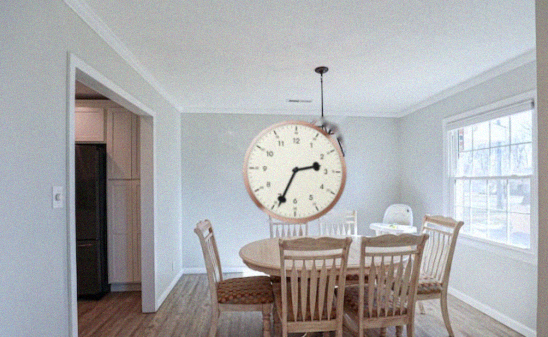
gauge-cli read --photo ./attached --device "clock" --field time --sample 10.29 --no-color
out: 2.34
